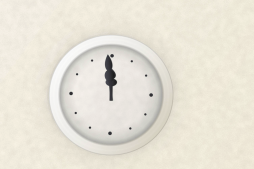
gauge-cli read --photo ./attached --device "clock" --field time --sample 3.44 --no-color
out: 11.59
